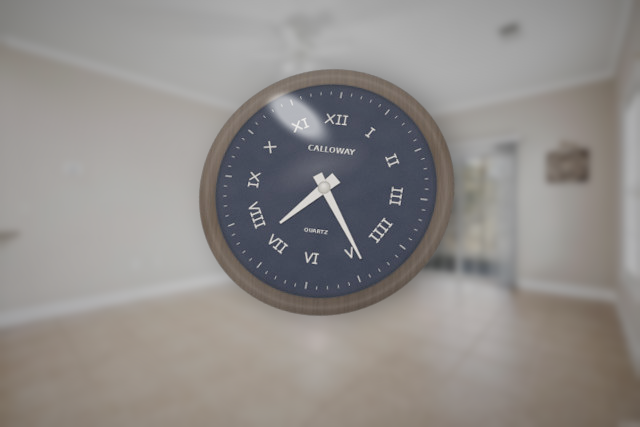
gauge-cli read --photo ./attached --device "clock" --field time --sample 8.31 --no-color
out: 7.24
